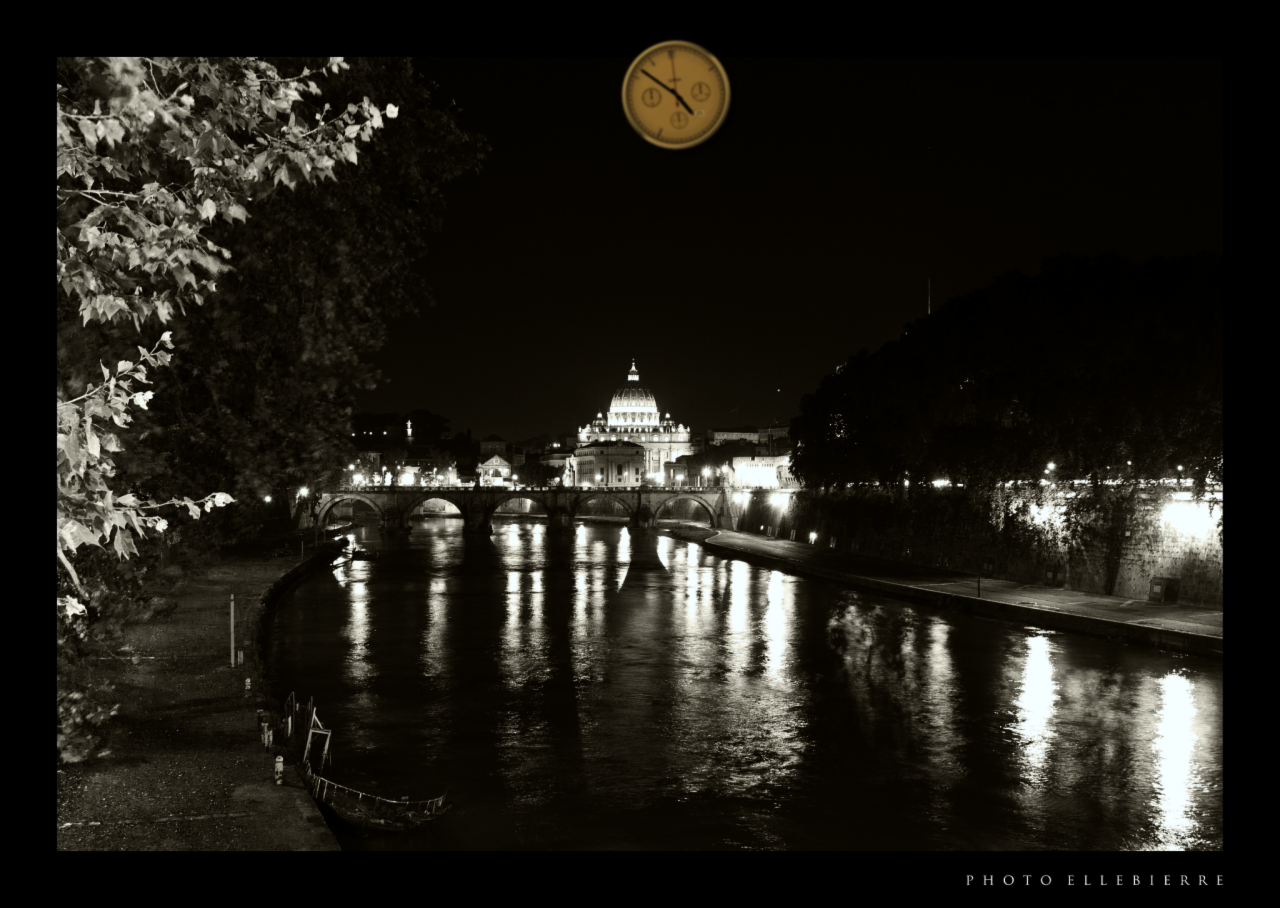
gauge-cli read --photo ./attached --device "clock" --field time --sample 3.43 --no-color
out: 4.52
